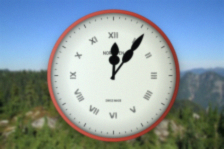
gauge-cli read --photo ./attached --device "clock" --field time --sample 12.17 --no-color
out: 12.06
